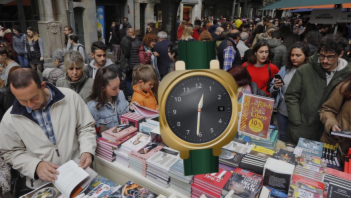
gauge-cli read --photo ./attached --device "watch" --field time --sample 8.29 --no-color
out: 12.31
